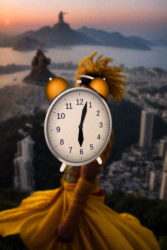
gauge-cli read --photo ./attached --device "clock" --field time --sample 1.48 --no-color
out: 6.03
